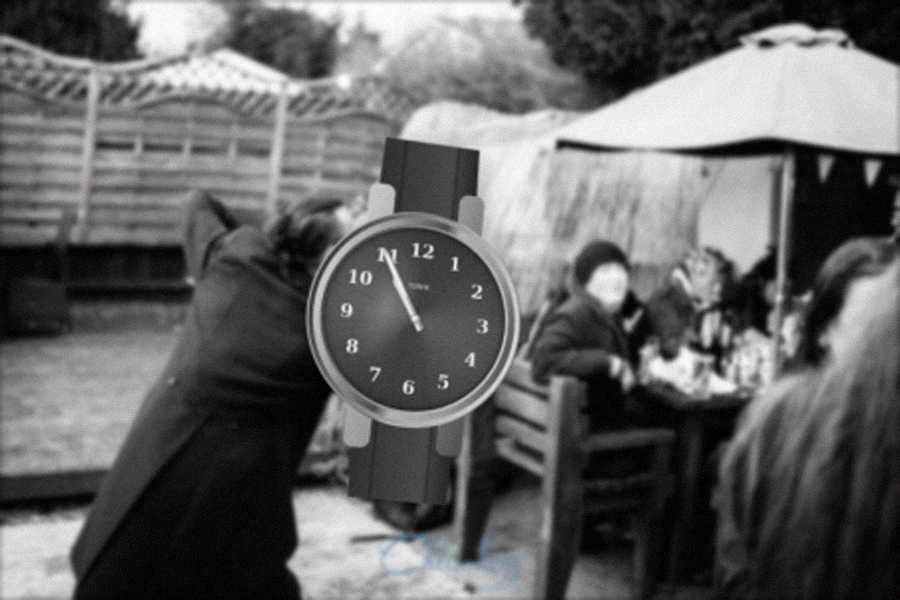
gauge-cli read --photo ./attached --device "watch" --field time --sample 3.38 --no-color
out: 10.55
